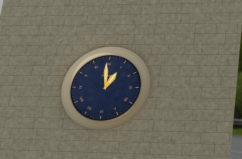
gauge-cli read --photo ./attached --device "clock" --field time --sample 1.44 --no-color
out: 12.59
